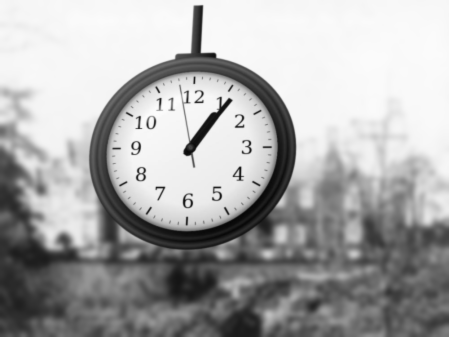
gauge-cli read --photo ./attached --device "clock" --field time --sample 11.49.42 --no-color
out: 1.05.58
